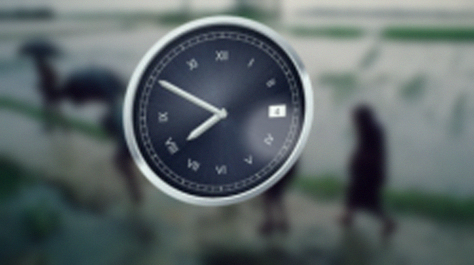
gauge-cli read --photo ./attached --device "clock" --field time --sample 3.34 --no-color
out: 7.50
